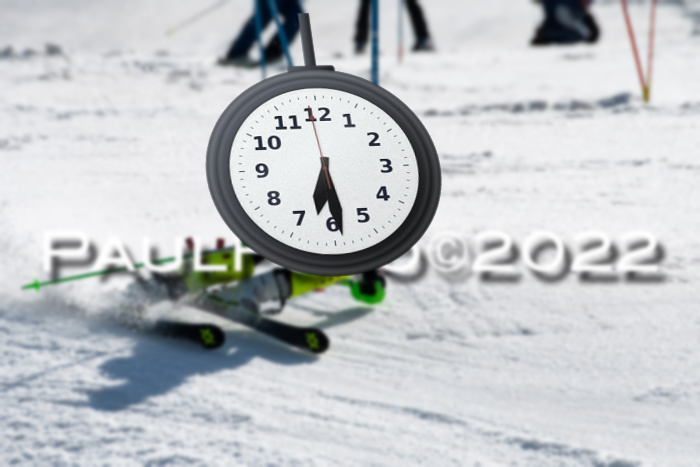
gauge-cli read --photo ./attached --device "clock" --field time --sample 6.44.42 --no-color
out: 6.28.59
